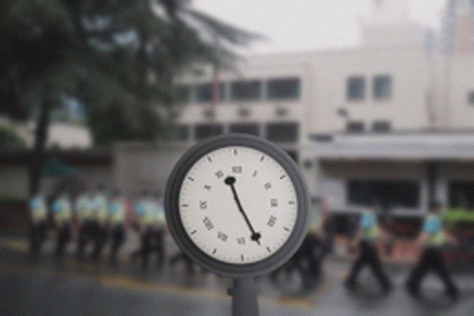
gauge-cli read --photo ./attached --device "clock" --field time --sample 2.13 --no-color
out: 11.26
